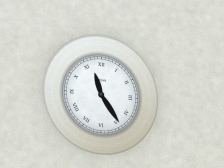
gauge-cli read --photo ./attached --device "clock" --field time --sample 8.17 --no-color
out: 11.24
